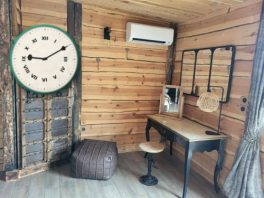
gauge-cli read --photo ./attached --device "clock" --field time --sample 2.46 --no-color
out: 9.10
